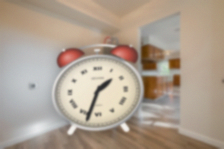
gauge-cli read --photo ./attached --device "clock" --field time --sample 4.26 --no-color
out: 1.33
